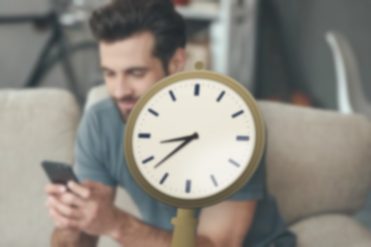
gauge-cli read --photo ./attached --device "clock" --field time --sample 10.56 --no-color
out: 8.38
